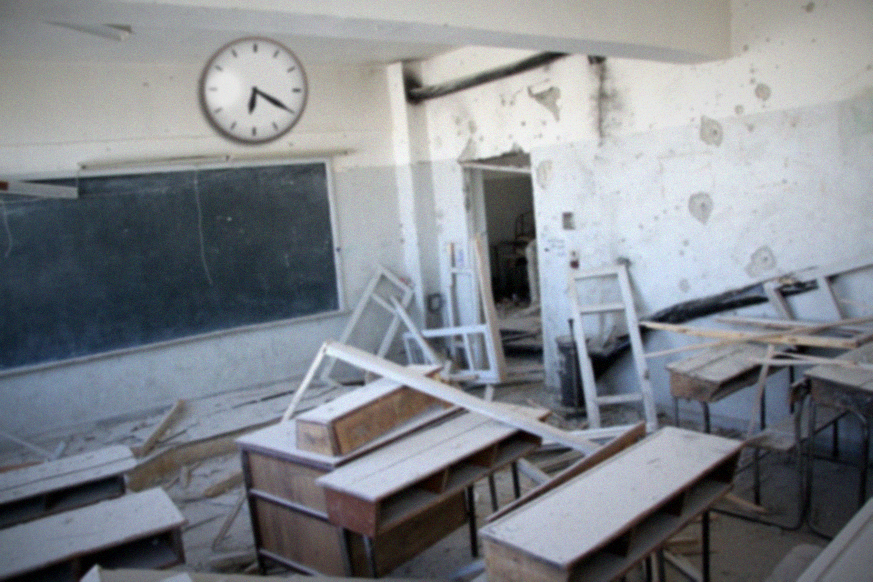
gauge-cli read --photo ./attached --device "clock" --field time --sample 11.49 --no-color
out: 6.20
